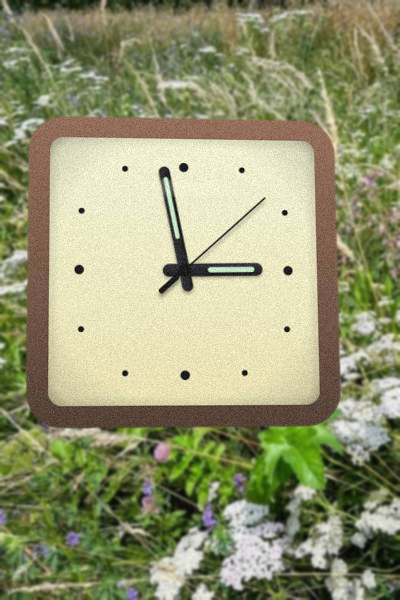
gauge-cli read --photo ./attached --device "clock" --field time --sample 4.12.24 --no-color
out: 2.58.08
